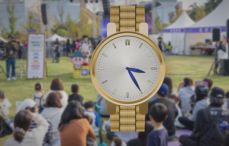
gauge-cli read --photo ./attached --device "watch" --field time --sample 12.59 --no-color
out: 3.25
